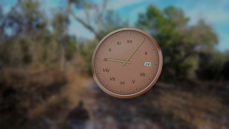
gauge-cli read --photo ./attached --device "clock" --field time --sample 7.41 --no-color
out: 9.05
